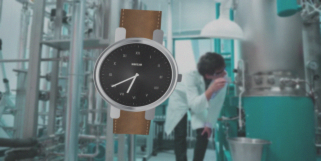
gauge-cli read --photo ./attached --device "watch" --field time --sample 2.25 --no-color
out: 6.40
